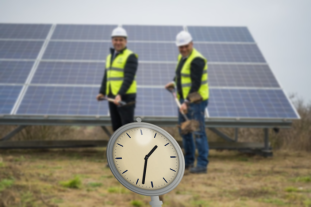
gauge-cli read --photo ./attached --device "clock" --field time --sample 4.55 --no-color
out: 1.33
